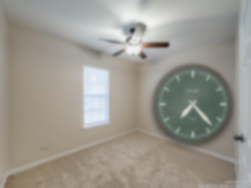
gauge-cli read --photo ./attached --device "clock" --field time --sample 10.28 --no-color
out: 7.23
